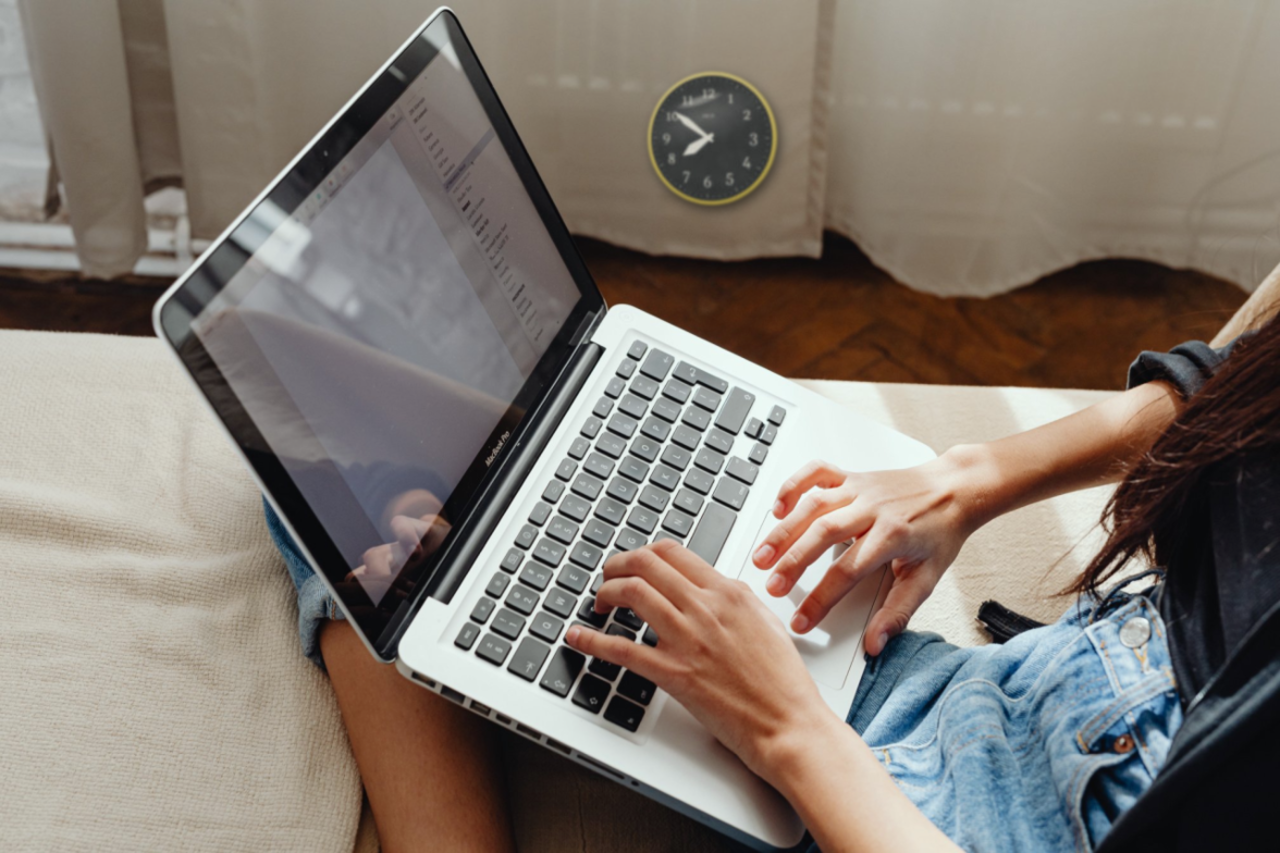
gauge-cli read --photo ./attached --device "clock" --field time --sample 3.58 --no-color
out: 7.51
